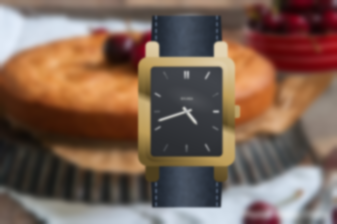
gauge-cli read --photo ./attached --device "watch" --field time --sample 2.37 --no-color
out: 4.42
